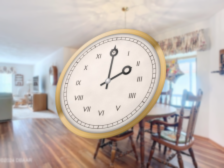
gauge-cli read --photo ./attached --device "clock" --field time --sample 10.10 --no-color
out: 2.00
